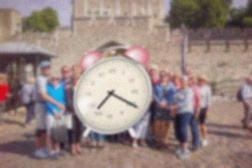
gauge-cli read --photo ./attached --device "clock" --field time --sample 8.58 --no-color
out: 7.20
